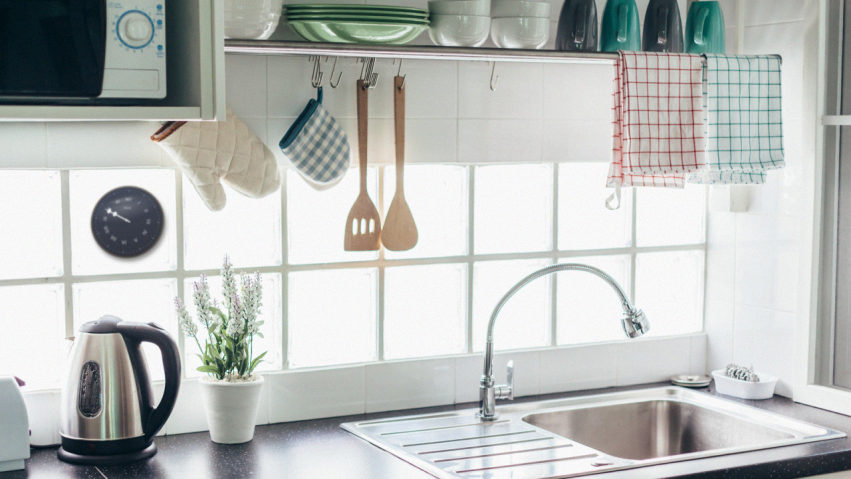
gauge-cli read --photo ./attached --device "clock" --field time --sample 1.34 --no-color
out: 9.49
